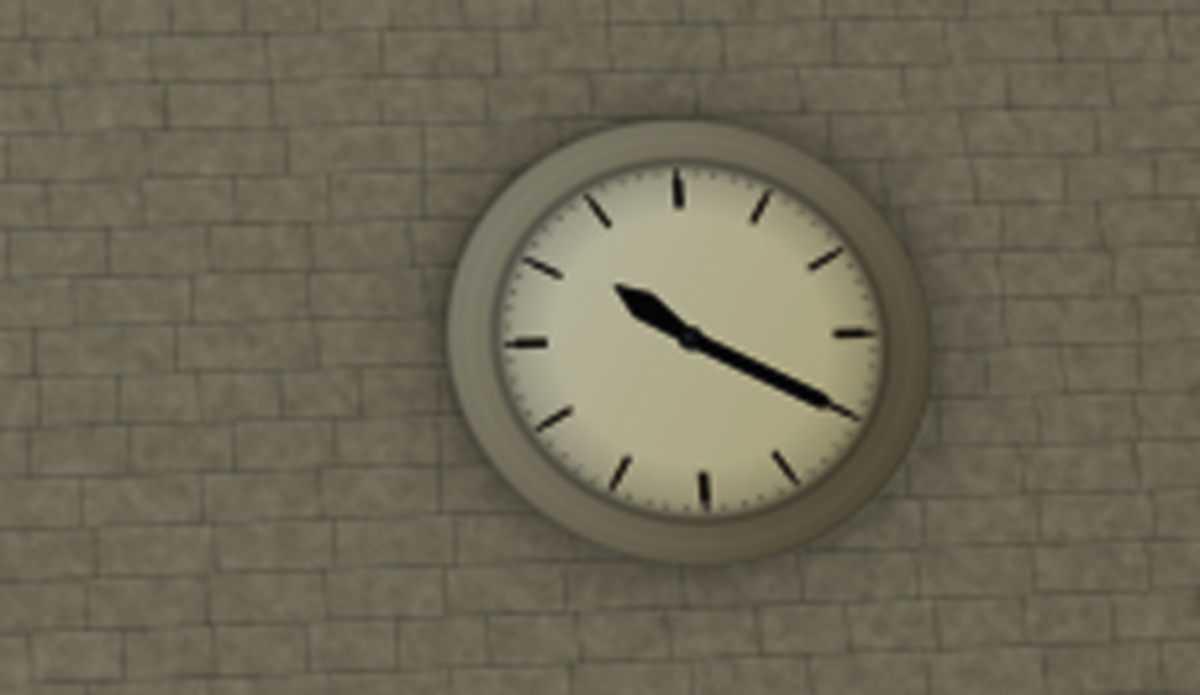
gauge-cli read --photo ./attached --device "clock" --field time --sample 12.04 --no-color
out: 10.20
